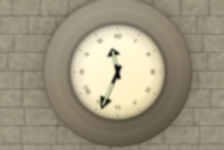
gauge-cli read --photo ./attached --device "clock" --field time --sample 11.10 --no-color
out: 11.34
